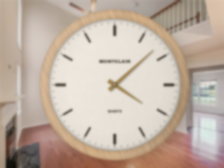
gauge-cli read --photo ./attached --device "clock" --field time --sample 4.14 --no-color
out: 4.08
